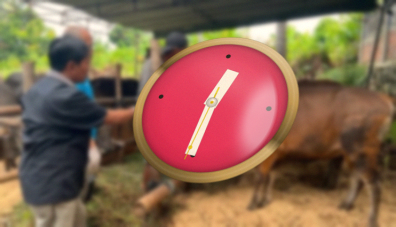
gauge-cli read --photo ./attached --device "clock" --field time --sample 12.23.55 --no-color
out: 12.30.31
